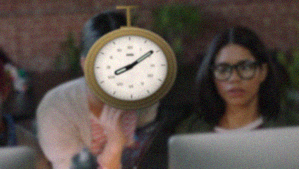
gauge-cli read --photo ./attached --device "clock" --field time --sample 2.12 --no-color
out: 8.09
